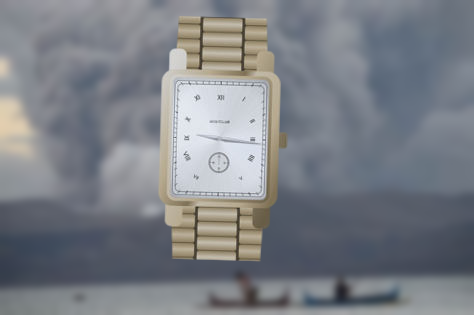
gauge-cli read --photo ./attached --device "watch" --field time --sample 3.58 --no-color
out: 9.16
